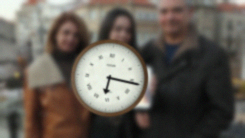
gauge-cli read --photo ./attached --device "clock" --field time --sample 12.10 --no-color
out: 6.16
